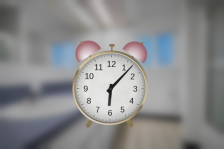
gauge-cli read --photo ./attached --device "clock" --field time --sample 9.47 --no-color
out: 6.07
